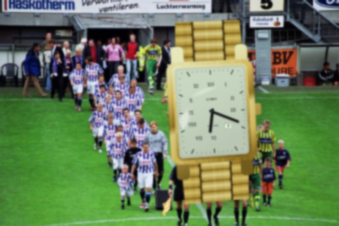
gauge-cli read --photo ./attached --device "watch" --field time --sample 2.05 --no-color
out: 6.19
